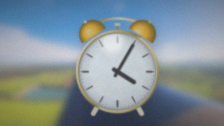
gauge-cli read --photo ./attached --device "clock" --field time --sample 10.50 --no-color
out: 4.05
